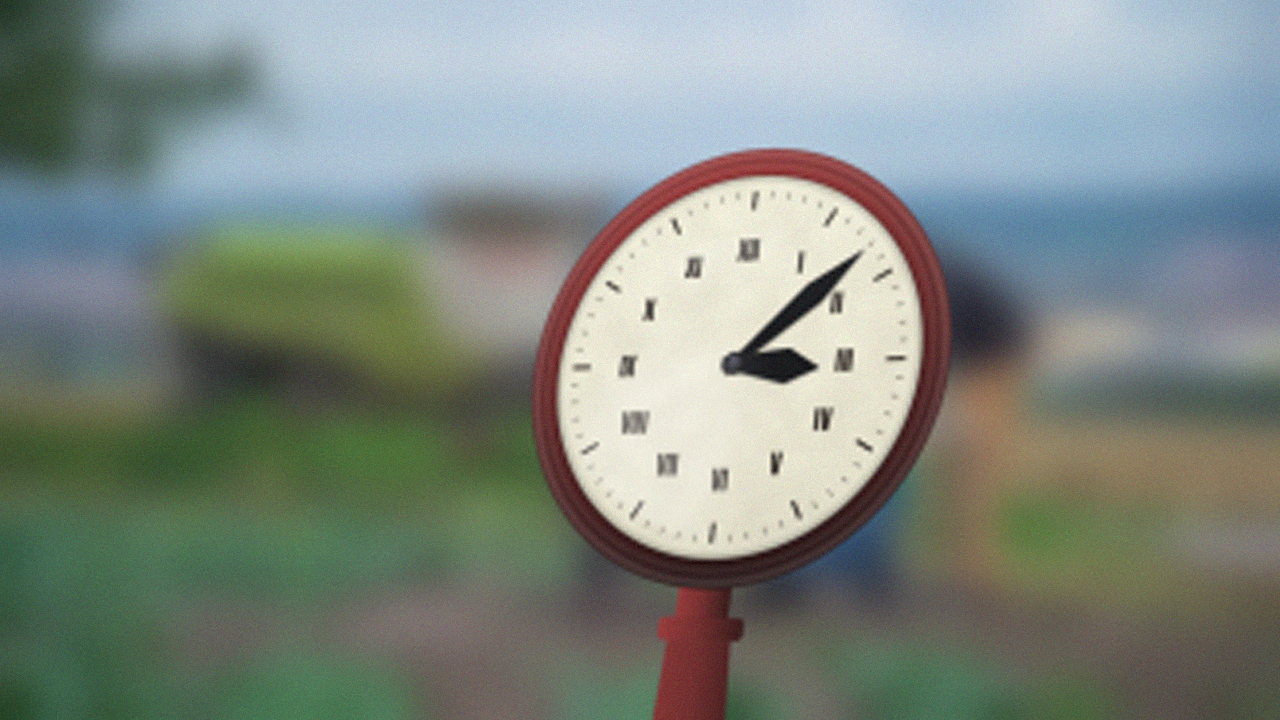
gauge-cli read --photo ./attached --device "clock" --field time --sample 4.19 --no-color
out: 3.08
